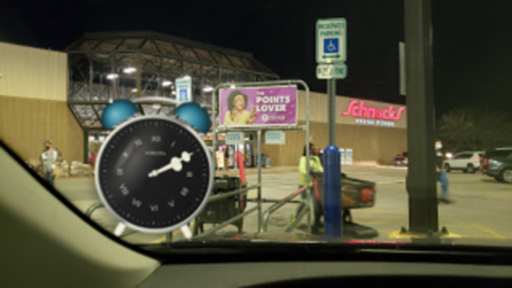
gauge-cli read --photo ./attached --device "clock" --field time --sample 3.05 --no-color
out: 2.10
